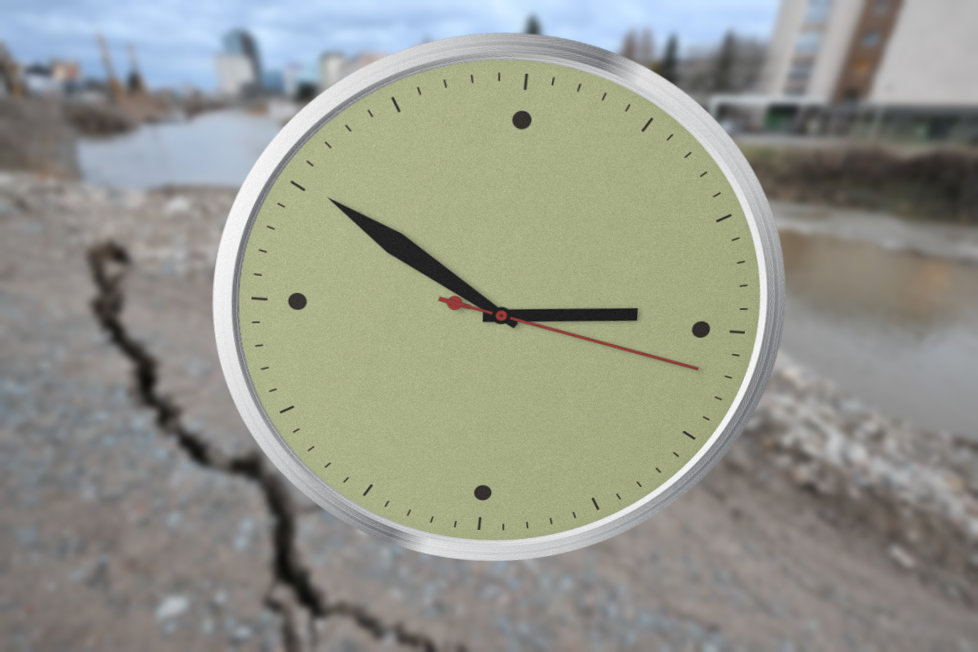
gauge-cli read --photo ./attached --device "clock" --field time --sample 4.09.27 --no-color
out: 2.50.17
